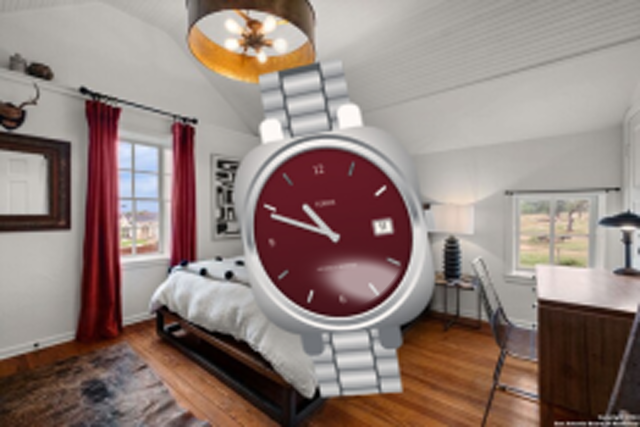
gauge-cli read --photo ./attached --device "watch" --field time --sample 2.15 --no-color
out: 10.49
